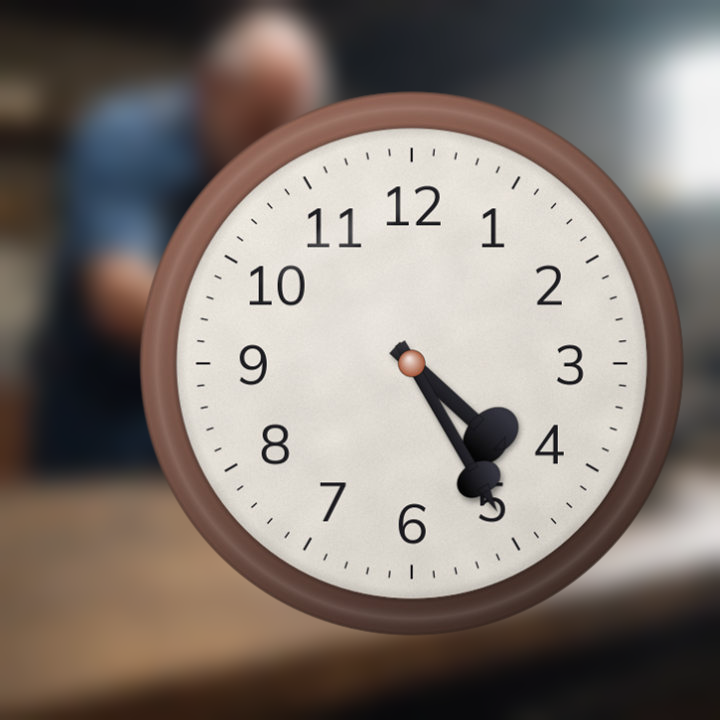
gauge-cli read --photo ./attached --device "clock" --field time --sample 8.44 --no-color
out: 4.25
